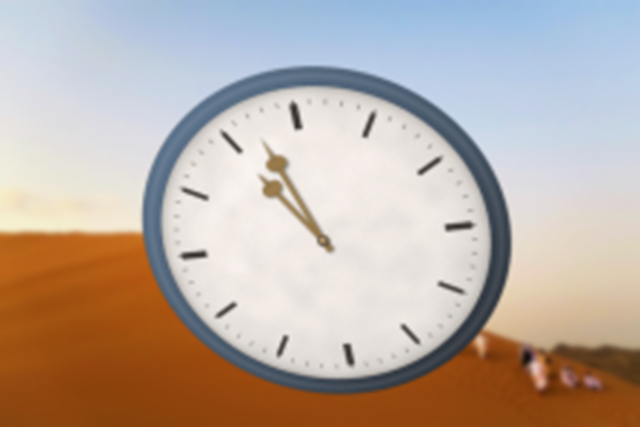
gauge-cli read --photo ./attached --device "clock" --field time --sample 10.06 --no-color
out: 10.57
